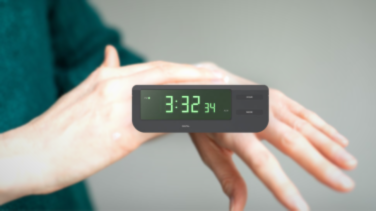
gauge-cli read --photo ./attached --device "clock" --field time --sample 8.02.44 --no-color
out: 3.32.34
